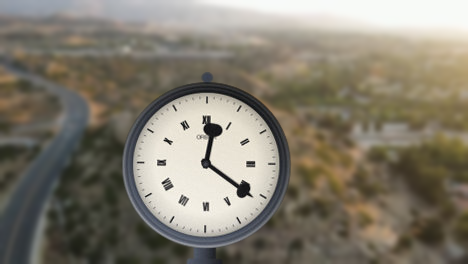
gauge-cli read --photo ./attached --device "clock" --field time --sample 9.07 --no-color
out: 12.21
